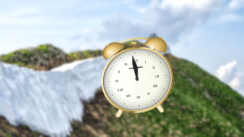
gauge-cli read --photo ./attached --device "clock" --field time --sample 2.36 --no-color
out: 11.59
